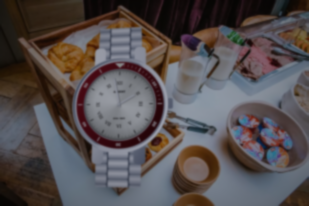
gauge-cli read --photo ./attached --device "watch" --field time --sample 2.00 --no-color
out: 1.58
